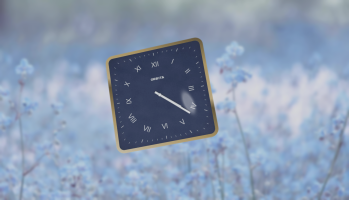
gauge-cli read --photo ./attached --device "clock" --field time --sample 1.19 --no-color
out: 4.22
